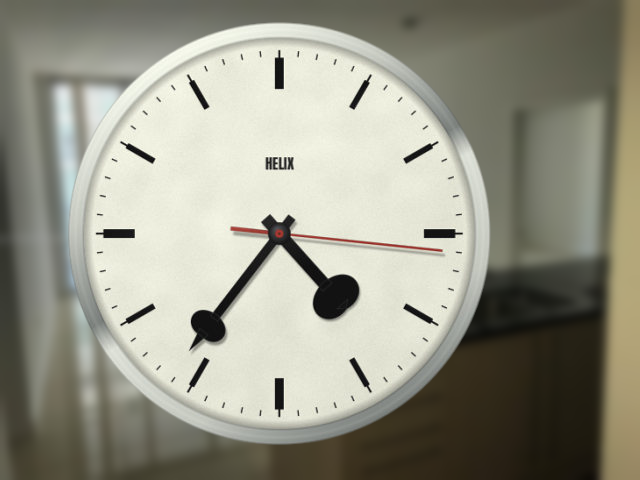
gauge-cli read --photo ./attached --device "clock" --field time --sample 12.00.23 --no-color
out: 4.36.16
